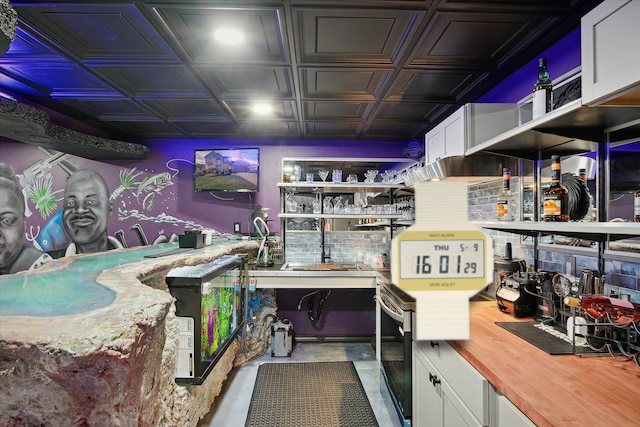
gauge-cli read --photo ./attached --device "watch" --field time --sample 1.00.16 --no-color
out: 16.01.29
